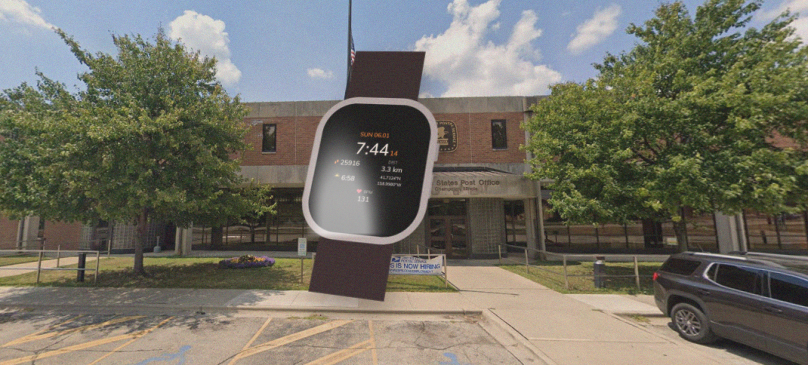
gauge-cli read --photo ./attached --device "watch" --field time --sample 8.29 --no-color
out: 7.44
